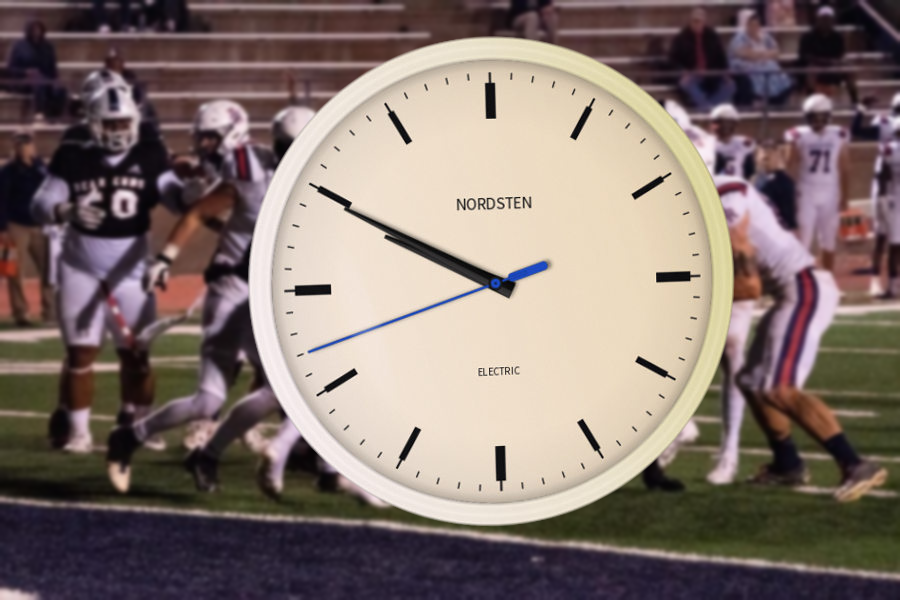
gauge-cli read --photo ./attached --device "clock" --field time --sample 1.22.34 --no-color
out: 9.49.42
